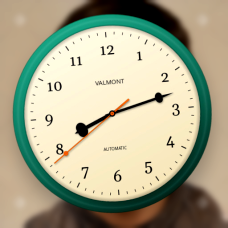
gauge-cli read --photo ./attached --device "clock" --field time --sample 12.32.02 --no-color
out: 8.12.39
